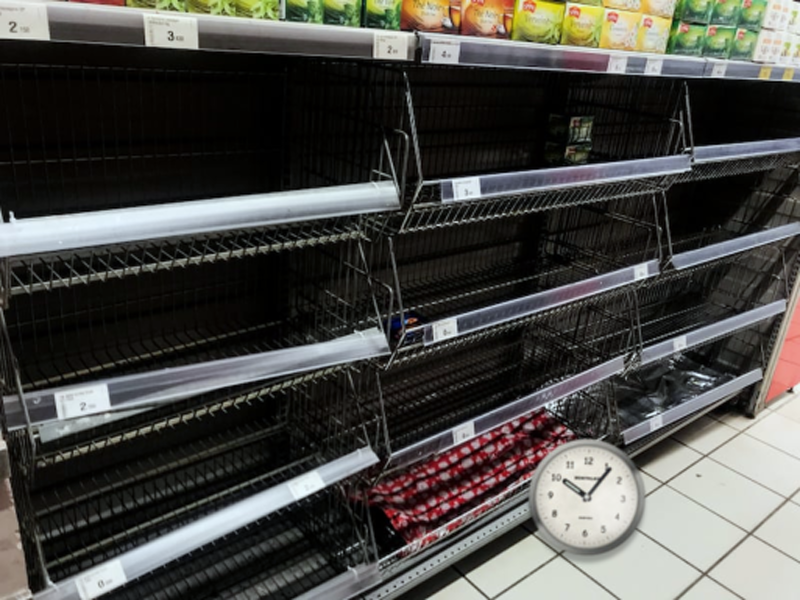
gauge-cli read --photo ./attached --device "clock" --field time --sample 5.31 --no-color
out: 10.06
